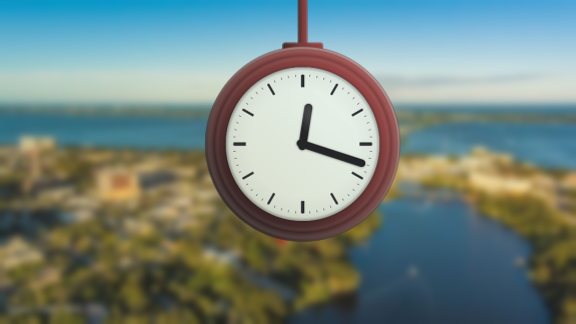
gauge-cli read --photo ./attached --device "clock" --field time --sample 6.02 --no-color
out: 12.18
